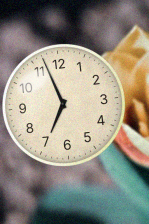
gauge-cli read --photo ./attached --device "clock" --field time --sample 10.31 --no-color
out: 6.57
